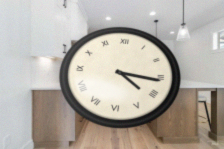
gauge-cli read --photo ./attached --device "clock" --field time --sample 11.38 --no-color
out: 4.16
